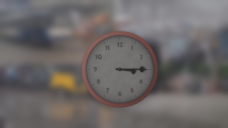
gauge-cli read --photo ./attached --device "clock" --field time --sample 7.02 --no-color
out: 3.15
